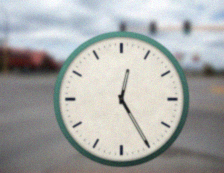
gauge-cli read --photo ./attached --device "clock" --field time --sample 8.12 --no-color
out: 12.25
